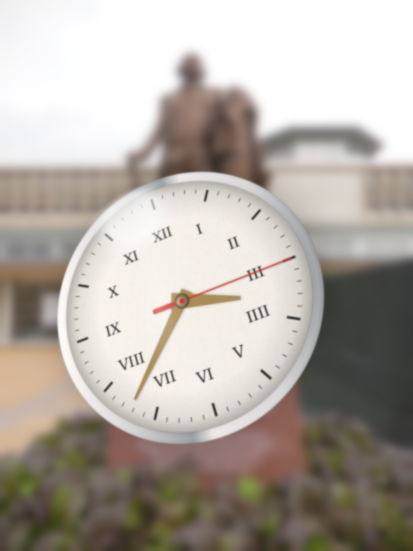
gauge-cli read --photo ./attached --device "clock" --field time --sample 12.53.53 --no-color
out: 3.37.15
